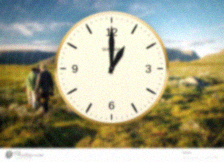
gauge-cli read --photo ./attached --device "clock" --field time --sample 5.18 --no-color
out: 1.00
